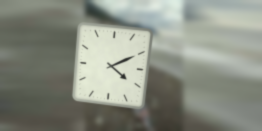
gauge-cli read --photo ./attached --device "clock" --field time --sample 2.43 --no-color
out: 4.10
